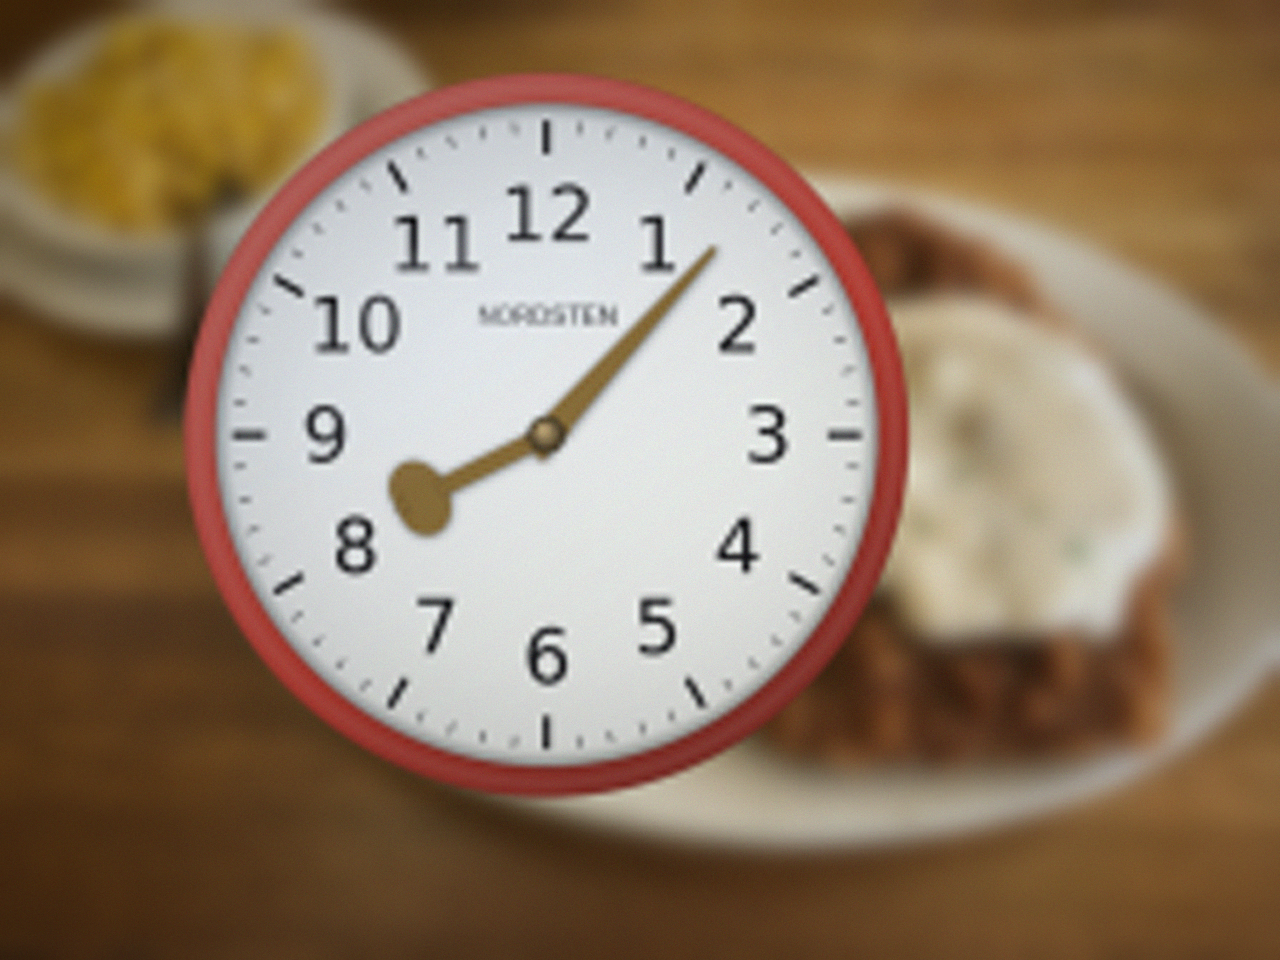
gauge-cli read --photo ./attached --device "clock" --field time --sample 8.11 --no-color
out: 8.07
